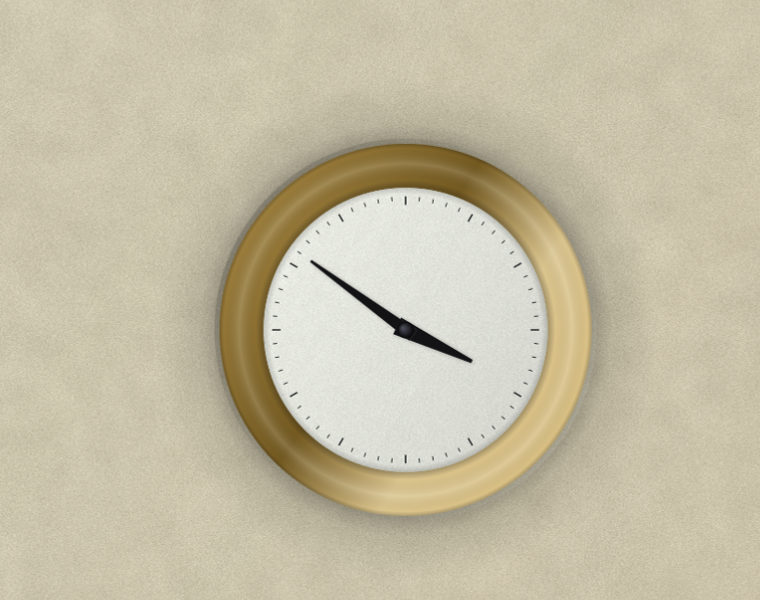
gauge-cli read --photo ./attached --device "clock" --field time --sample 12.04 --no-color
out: 3.51
